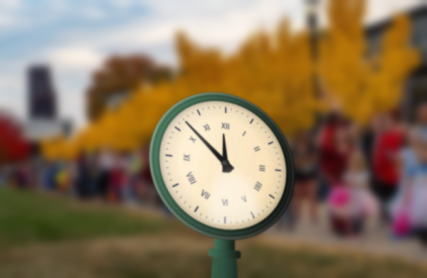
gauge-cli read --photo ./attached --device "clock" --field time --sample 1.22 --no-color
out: 11.52
